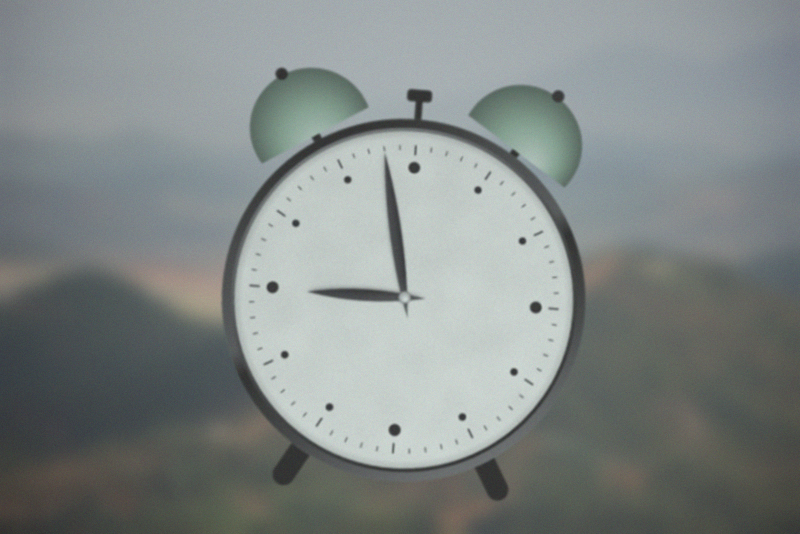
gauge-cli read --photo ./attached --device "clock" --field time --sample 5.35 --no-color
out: 8.58
